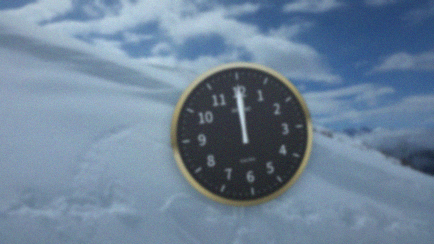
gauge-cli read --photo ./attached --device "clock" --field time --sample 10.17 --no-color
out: 12.00
